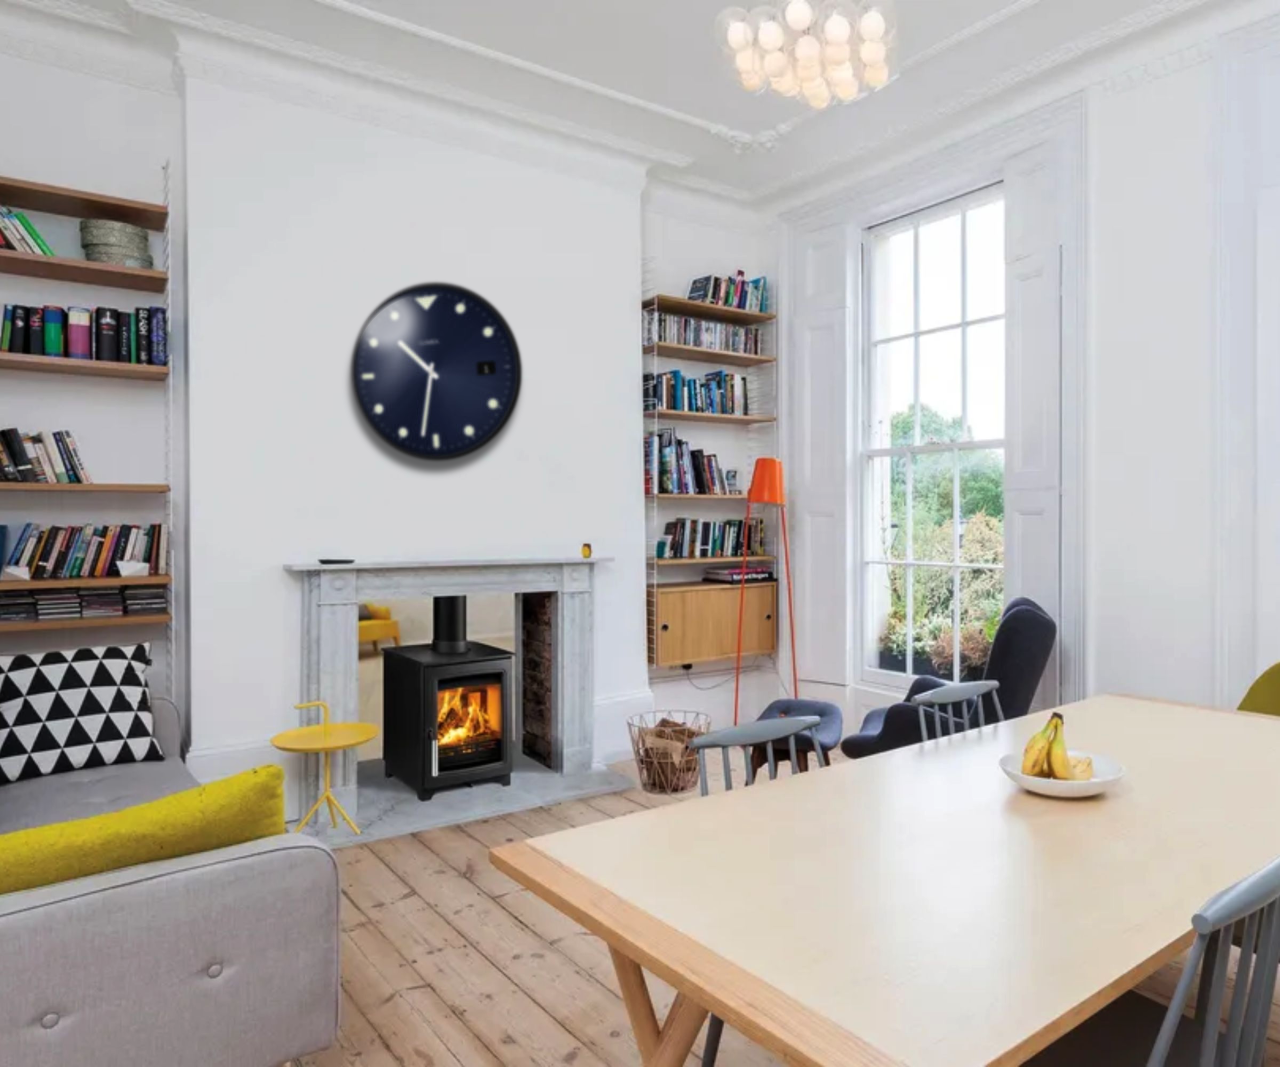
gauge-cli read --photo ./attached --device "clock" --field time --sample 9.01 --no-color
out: 10.32
